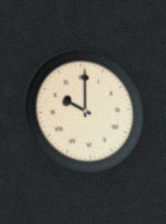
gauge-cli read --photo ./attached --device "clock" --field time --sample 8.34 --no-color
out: 10.01
